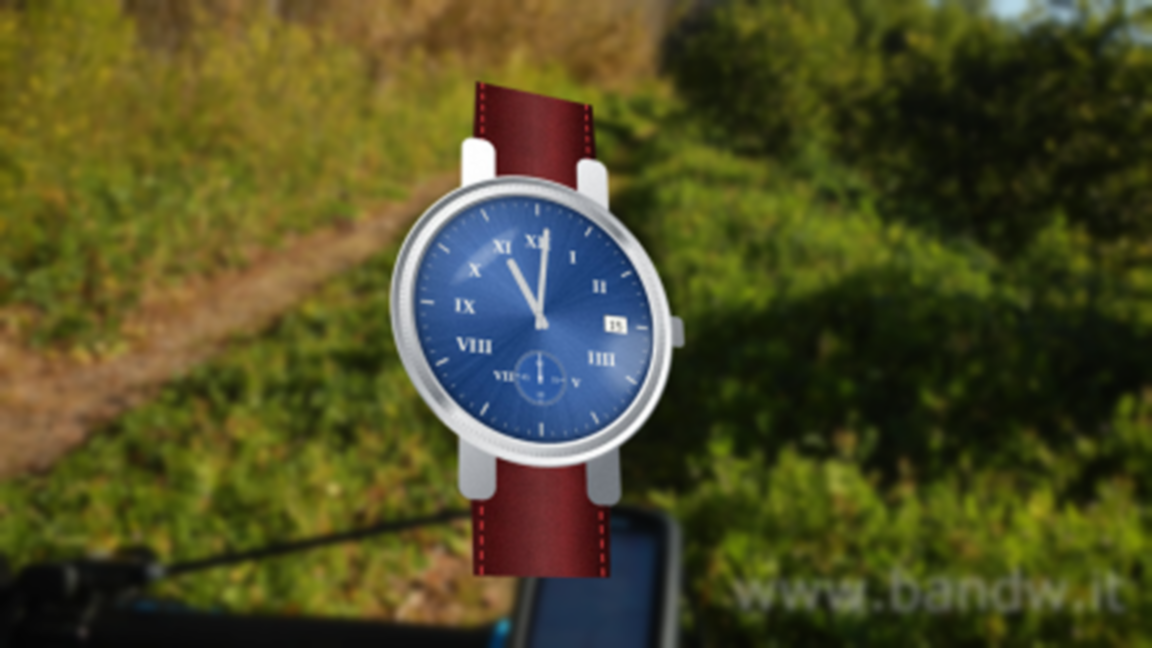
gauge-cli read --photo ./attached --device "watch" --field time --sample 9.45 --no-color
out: 11.01
